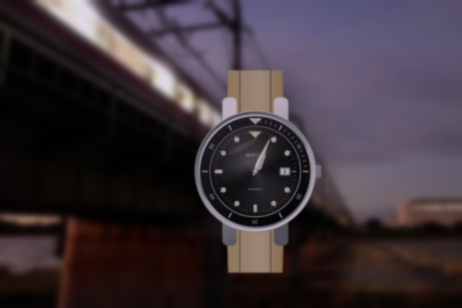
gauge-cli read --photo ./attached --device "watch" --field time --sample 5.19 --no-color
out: 1.04
